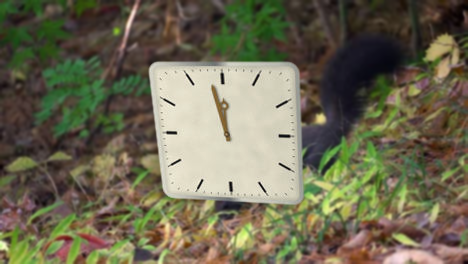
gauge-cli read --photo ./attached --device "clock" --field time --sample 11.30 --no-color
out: 11.58
